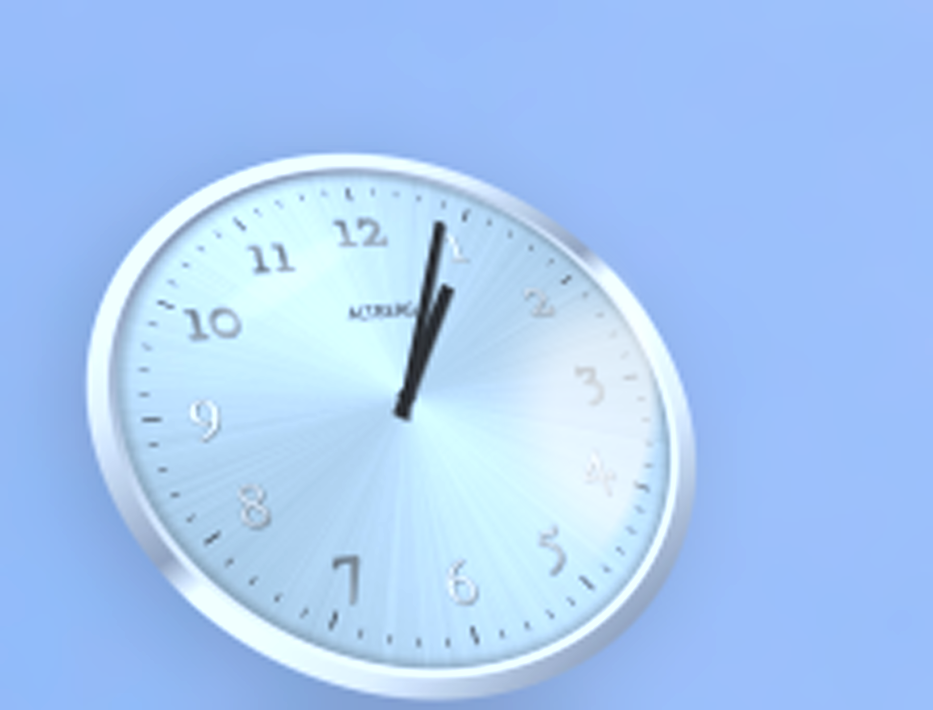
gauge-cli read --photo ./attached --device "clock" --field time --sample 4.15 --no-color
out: 1.04
